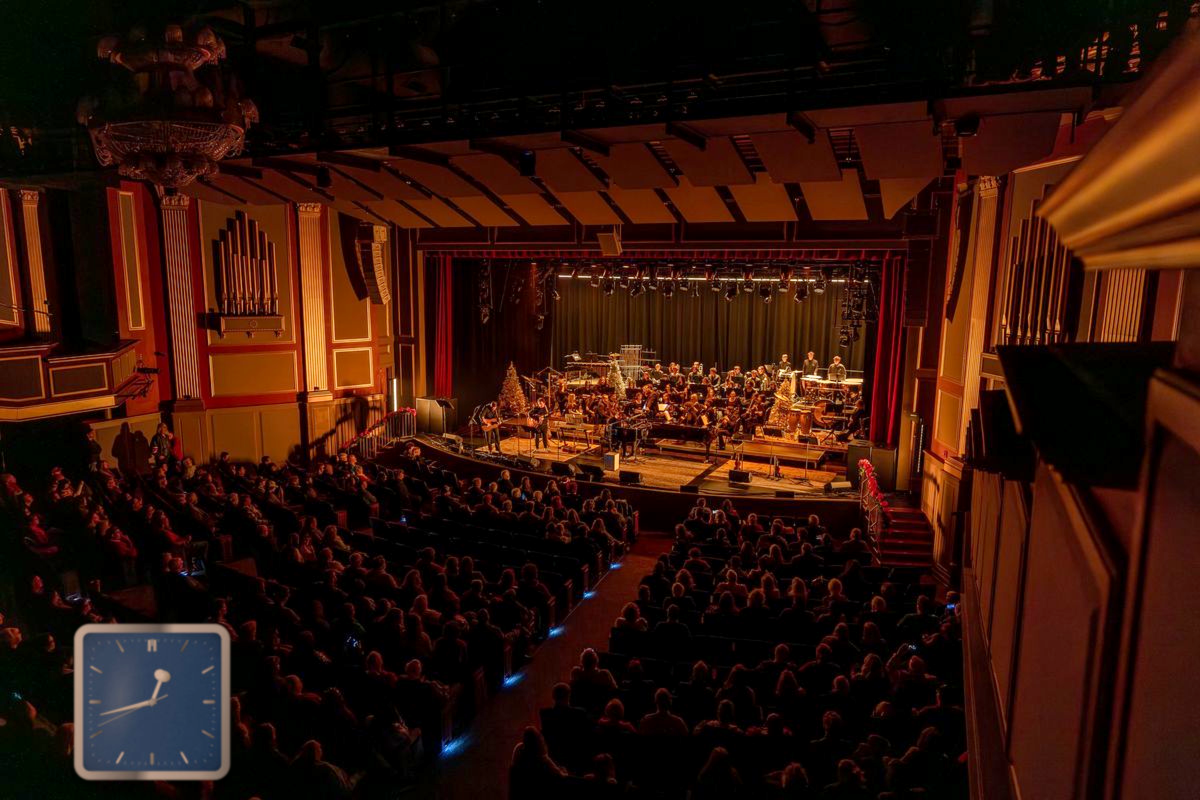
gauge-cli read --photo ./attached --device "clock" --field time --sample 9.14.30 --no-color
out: 12.42.41
